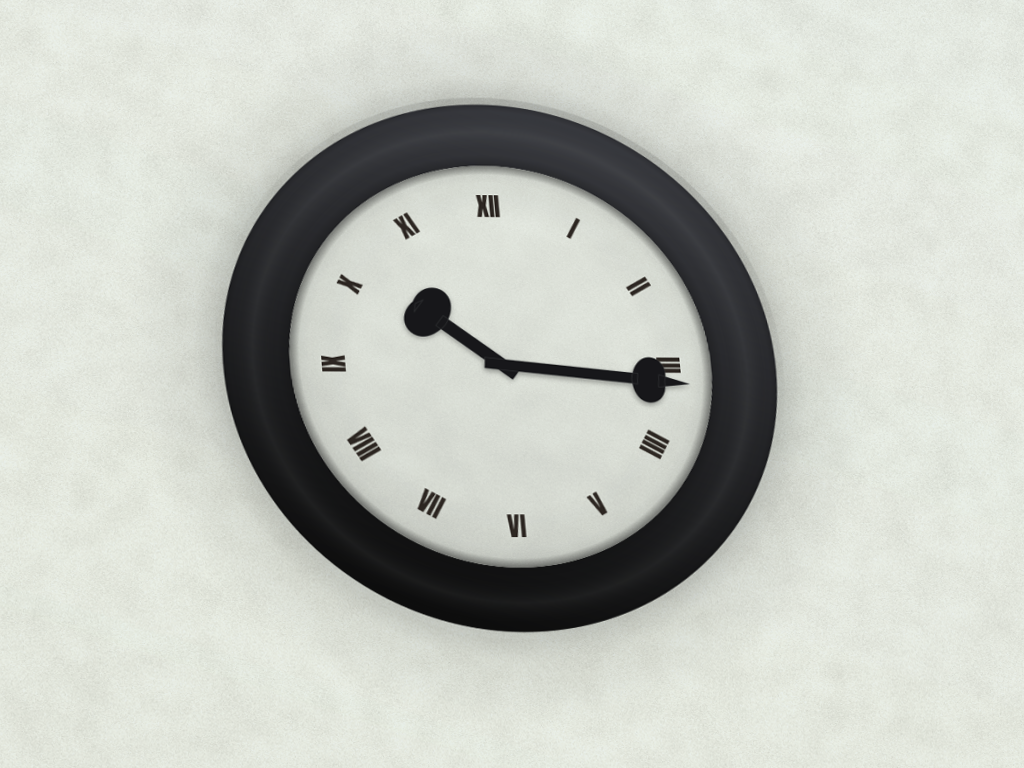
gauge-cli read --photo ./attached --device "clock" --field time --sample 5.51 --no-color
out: 10.16
